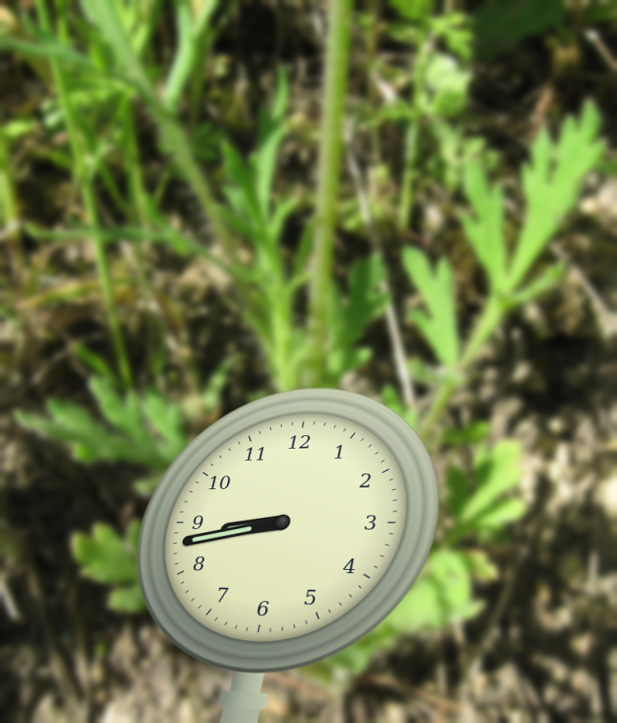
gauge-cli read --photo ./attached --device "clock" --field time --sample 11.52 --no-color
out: 8.43
